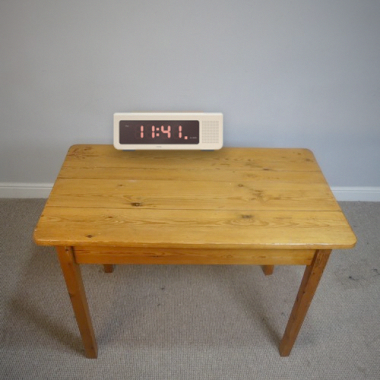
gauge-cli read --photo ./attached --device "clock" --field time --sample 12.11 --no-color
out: 11.41
